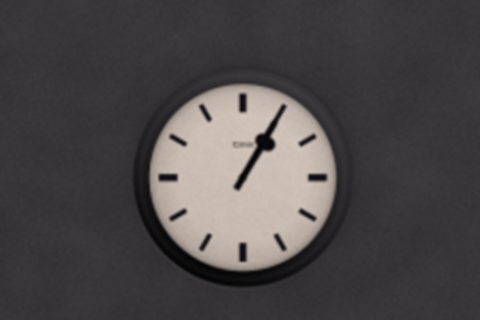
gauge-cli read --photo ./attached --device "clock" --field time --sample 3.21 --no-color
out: 1.05
